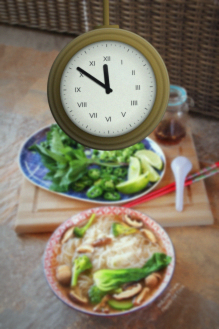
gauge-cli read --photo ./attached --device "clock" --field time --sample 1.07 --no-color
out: 11.51
